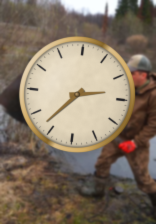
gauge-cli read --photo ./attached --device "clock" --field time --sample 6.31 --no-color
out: 2.37
